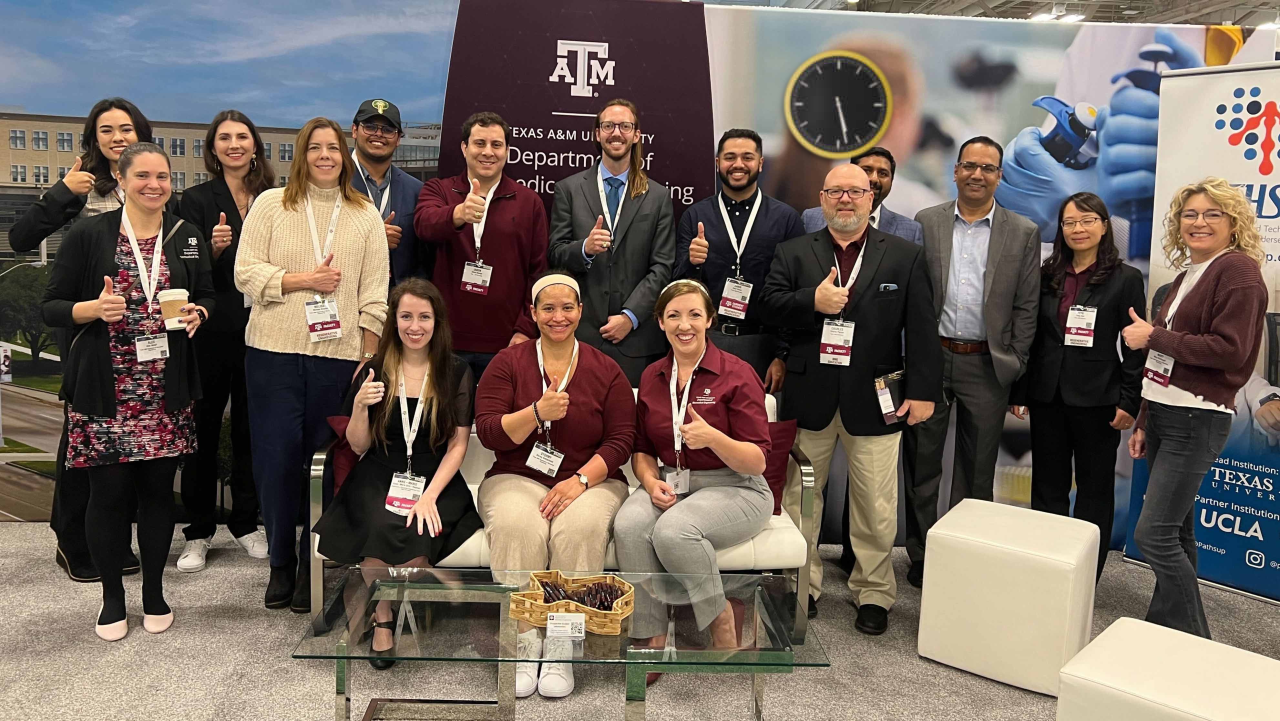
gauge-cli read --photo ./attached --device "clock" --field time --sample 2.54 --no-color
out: 5.28
